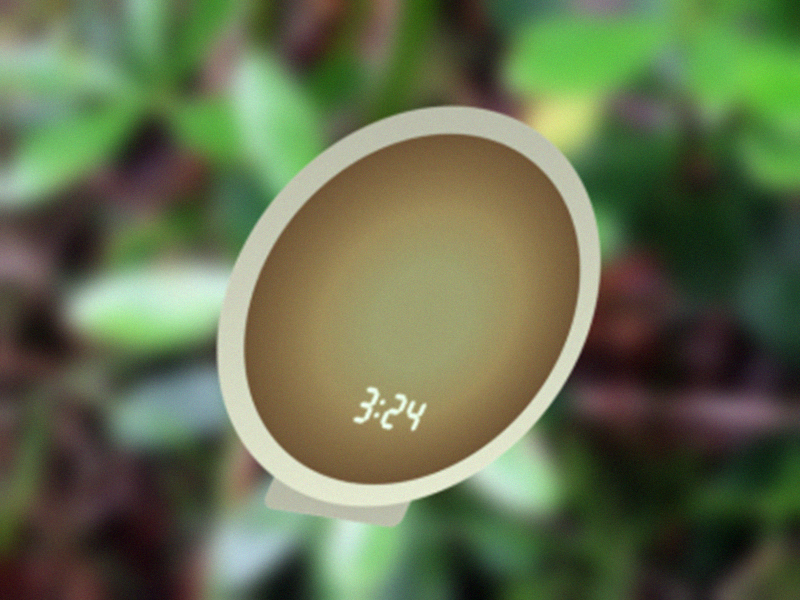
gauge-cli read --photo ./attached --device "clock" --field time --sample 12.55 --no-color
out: 3.24
